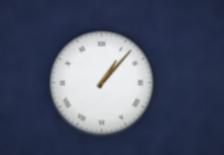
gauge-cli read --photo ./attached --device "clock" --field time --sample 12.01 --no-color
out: 1.07
